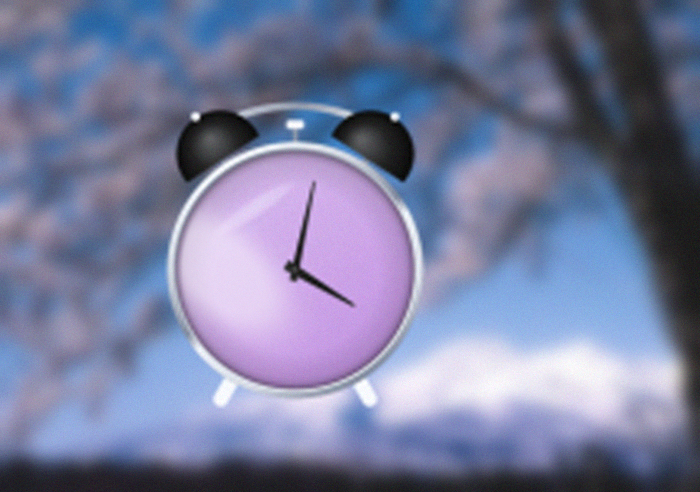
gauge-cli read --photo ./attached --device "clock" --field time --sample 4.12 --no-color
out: 4.02
